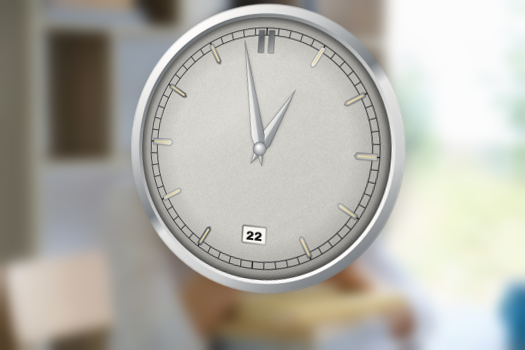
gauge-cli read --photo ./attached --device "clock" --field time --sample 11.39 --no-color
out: 12.58
